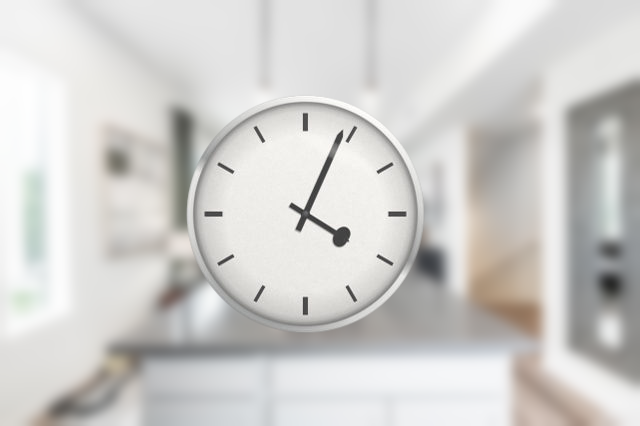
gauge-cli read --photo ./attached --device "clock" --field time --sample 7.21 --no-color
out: 4.04
